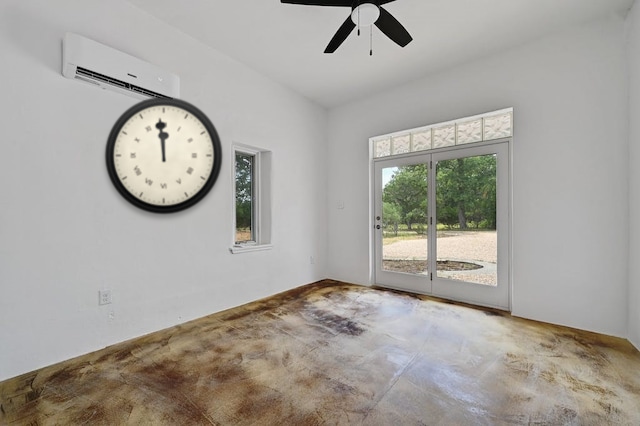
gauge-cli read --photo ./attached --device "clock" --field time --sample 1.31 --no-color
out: 11.59
